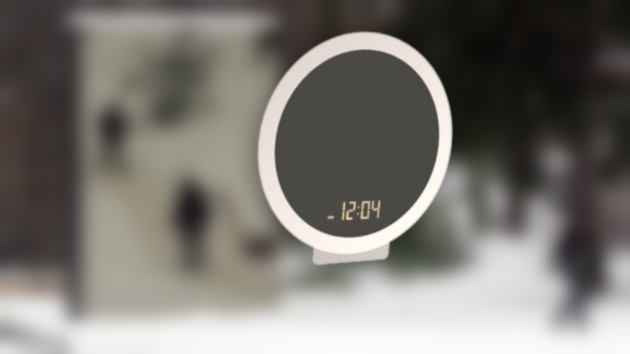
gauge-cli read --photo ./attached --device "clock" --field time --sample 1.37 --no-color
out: 12.04
